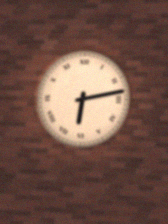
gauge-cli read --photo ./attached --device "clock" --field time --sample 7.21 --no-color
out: 6.13
